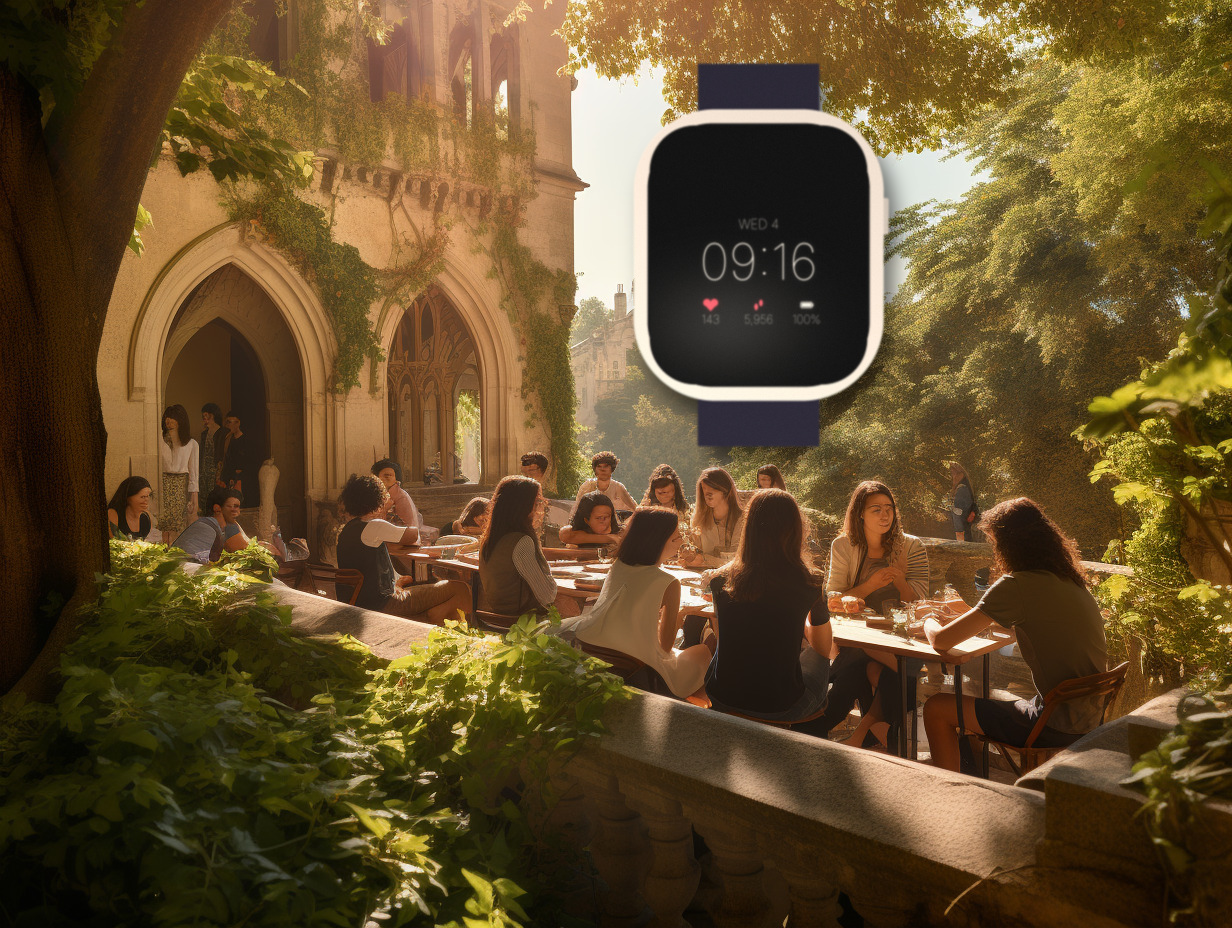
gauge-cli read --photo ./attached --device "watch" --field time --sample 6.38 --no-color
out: 9.16
